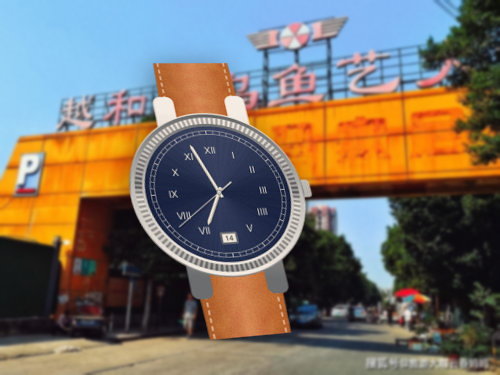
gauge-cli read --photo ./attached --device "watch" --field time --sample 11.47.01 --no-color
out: 6.56.39
